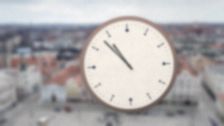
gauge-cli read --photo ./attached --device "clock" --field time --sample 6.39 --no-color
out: 10.53
